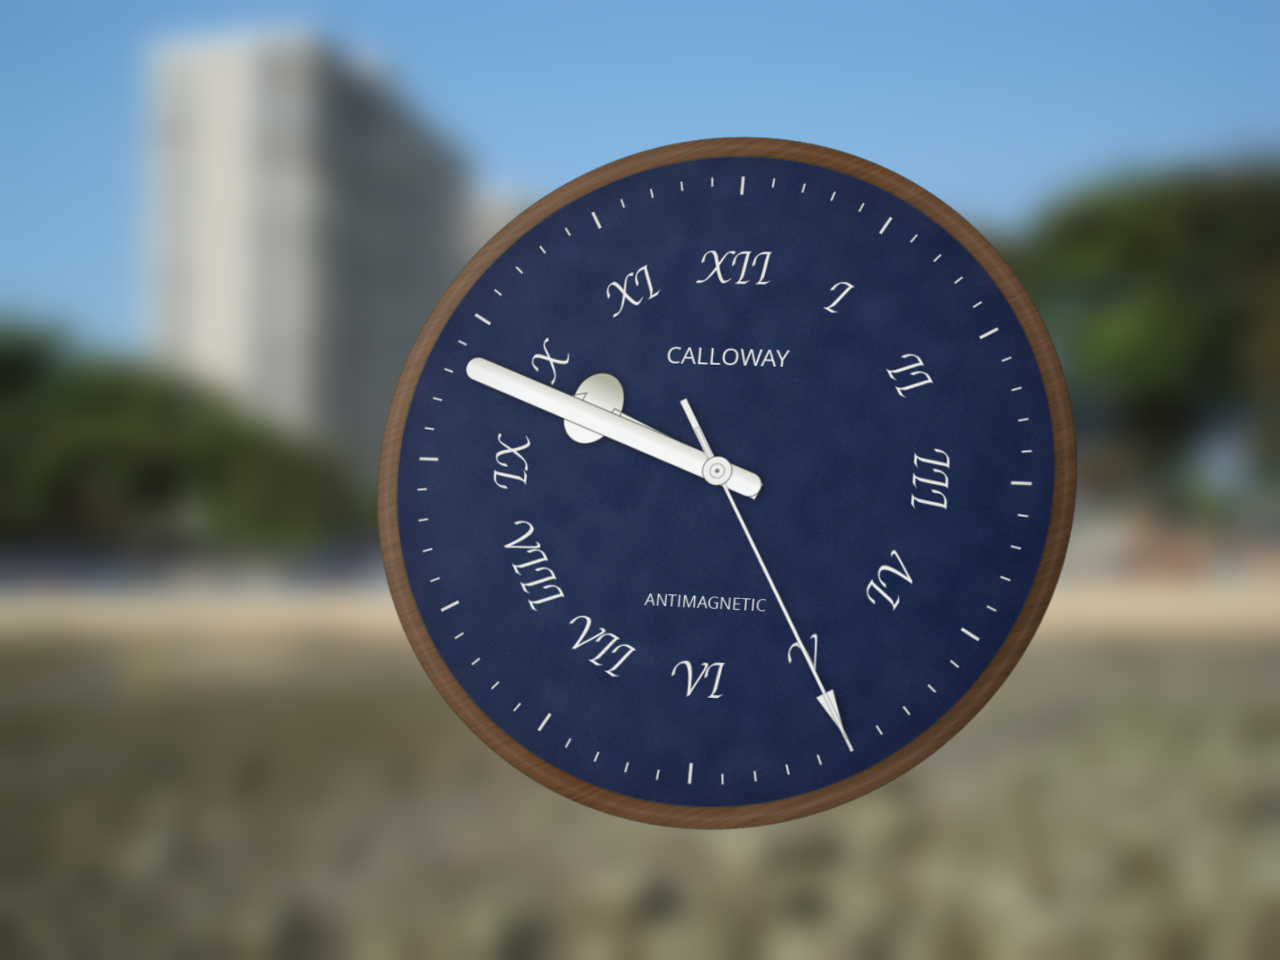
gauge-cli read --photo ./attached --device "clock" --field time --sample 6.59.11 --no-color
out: 9.48.25
